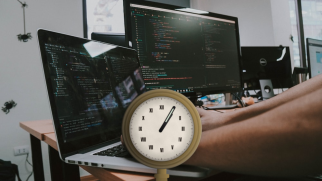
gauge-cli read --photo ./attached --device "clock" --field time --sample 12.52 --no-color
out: 1.05
